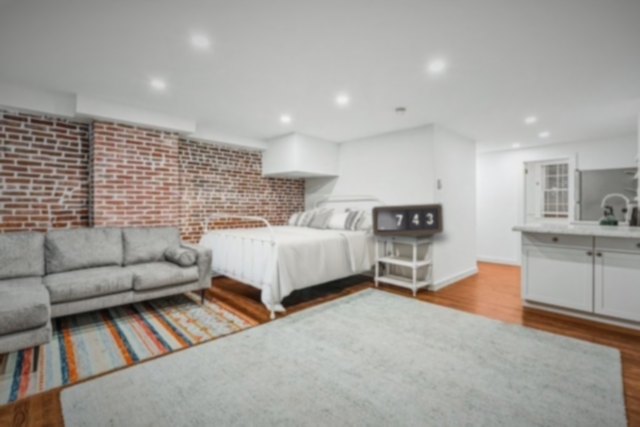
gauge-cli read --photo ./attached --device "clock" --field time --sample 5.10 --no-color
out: 7.43
